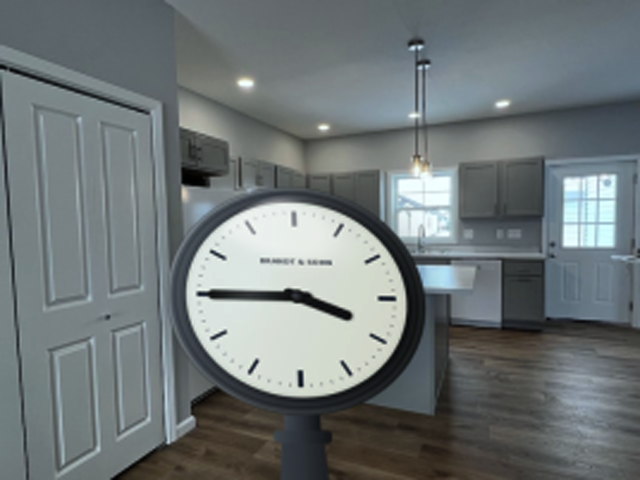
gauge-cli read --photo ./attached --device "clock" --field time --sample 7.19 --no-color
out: 3.45
